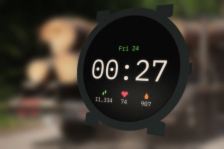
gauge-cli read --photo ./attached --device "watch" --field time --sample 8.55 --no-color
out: 0.27
